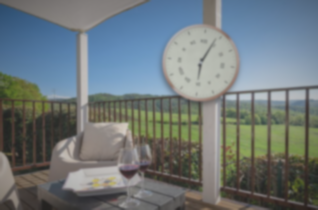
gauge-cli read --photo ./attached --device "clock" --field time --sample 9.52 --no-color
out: 6.04
